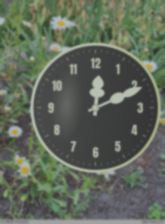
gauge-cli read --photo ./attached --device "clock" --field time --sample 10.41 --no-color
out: 12.11
